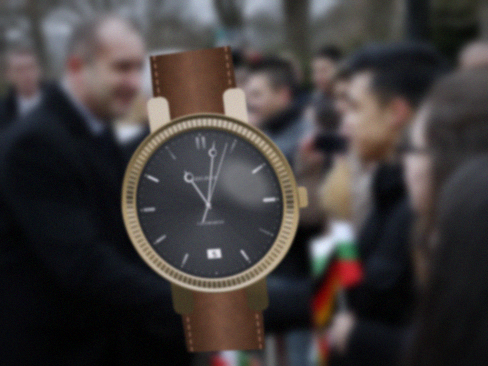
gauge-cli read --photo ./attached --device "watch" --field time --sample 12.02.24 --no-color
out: 11.02.04
